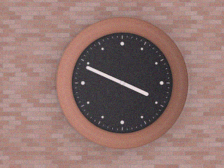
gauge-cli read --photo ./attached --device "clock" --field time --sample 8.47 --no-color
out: 3.49
